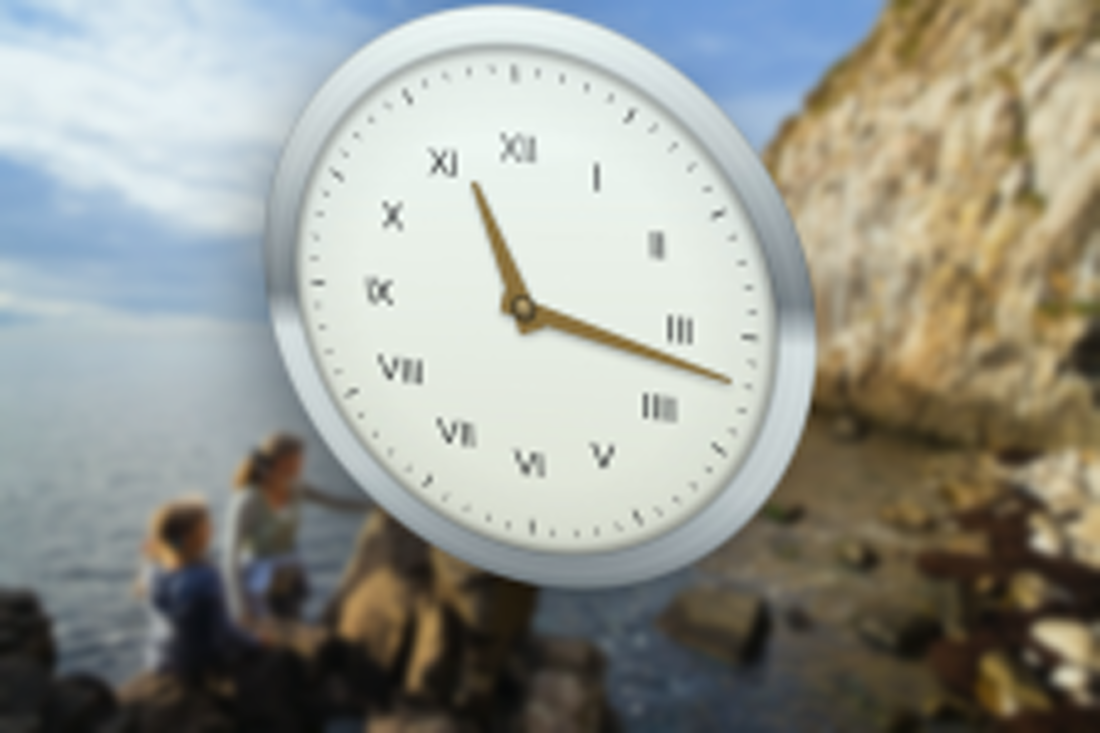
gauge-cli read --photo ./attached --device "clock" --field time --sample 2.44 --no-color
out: 11.17
